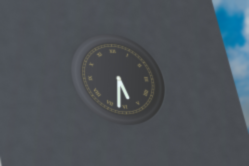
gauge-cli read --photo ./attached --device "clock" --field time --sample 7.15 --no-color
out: 5.32
